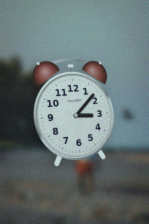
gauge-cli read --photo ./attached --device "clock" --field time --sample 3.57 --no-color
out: 3.08
